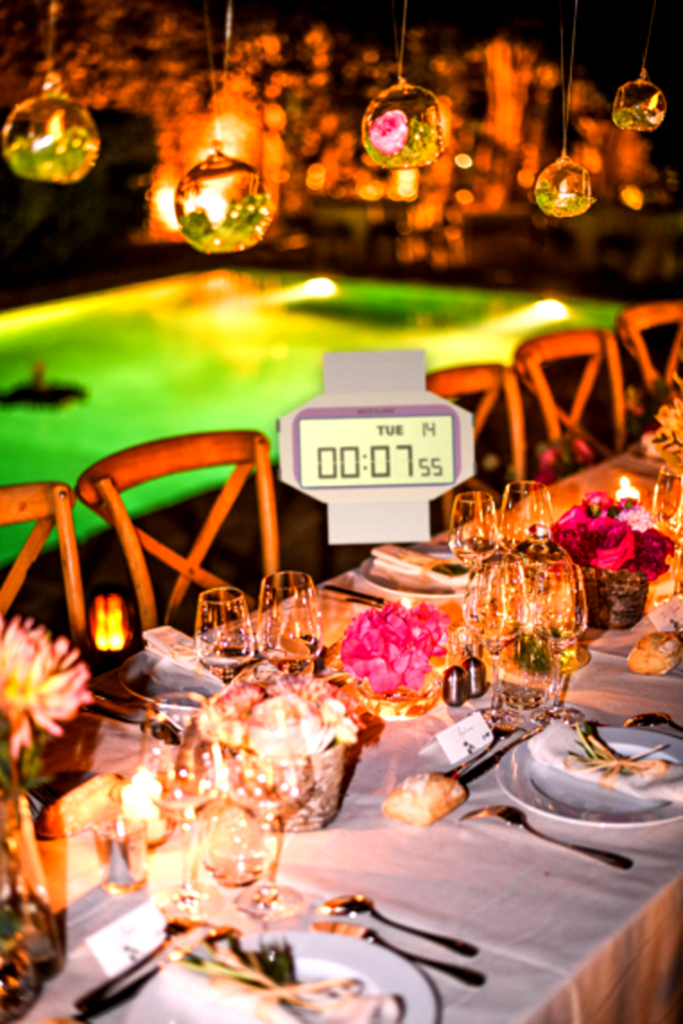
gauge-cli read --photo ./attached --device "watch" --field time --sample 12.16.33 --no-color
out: 0.07.55
